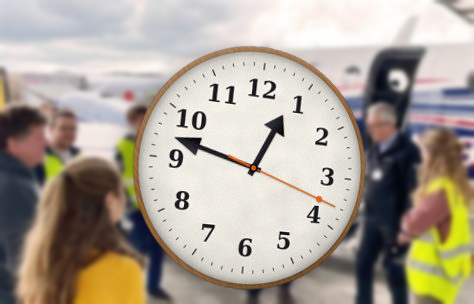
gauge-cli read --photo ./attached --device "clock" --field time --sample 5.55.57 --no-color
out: 12.47.18
